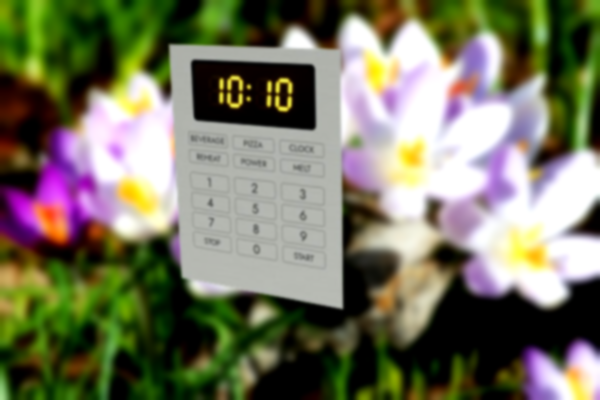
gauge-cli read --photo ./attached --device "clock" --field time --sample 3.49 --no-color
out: 10.10
